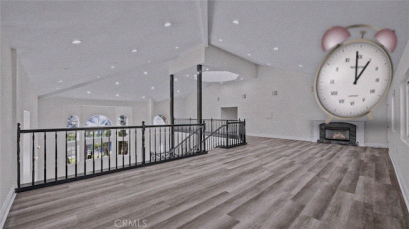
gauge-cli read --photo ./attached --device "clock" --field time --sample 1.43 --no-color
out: 12.59
